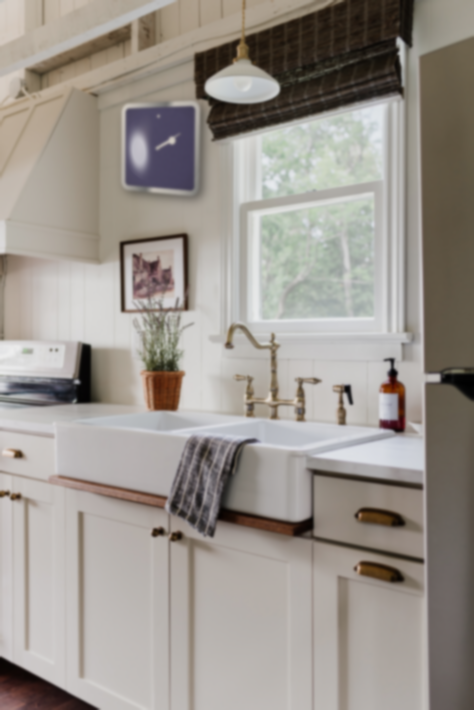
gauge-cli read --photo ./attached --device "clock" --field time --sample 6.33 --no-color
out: 2.10
